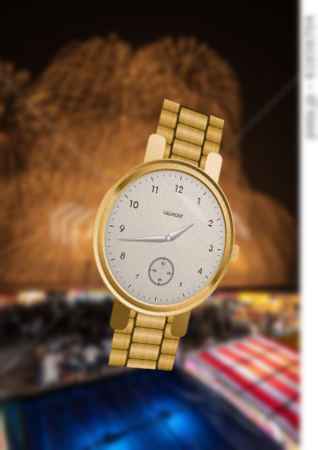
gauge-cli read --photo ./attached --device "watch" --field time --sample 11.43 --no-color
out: 1.43
